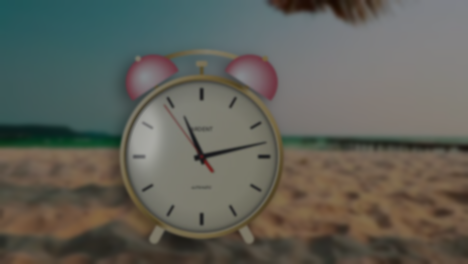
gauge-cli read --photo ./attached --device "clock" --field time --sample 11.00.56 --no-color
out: 11.12.54
